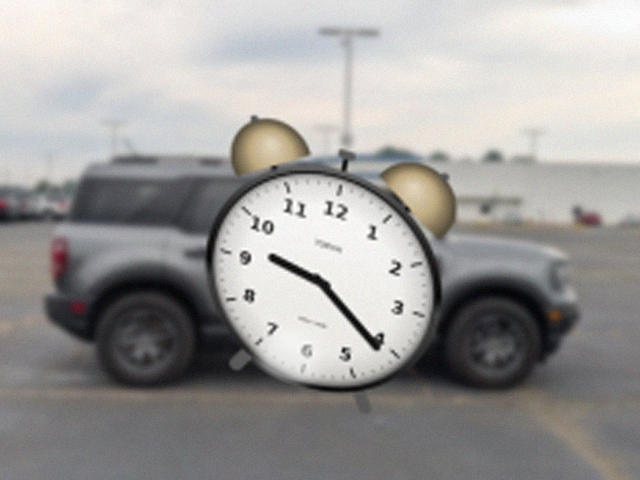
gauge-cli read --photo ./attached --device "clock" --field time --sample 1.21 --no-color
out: 9.21
